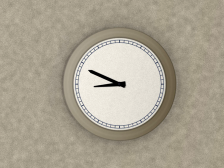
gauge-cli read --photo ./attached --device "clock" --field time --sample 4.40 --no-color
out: 8.49
